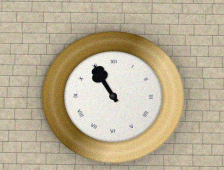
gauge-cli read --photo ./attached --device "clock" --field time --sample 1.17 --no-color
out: 10.55
